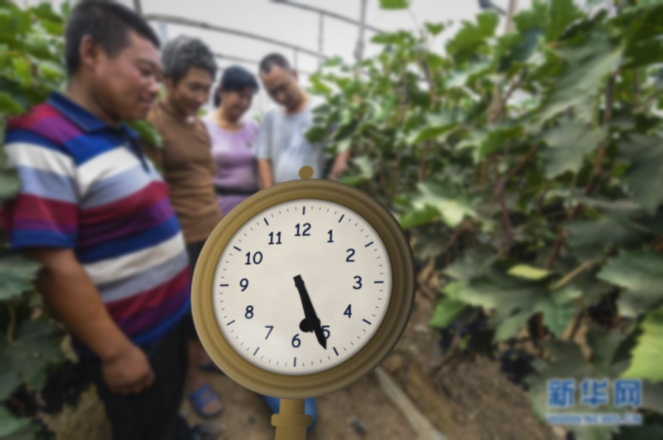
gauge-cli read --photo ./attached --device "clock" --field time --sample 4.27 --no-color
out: 5.26
